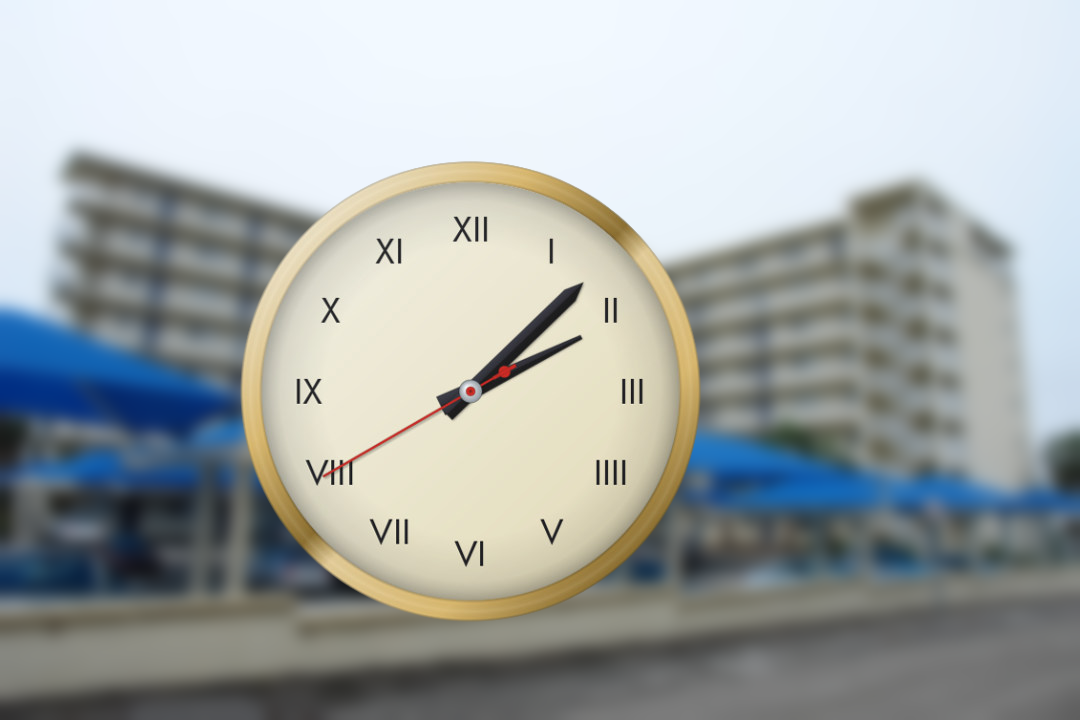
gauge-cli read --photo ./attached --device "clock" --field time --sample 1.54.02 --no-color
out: 2.07.40
